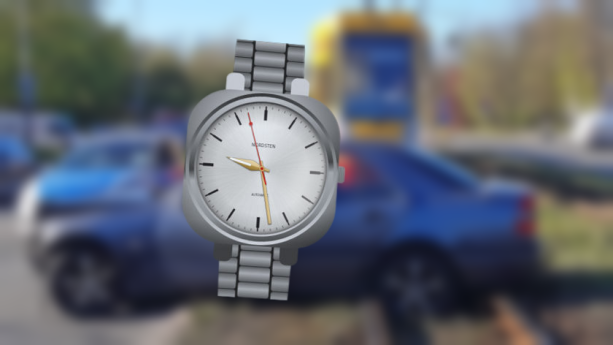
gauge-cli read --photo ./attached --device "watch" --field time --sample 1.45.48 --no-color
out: 9.27.57
